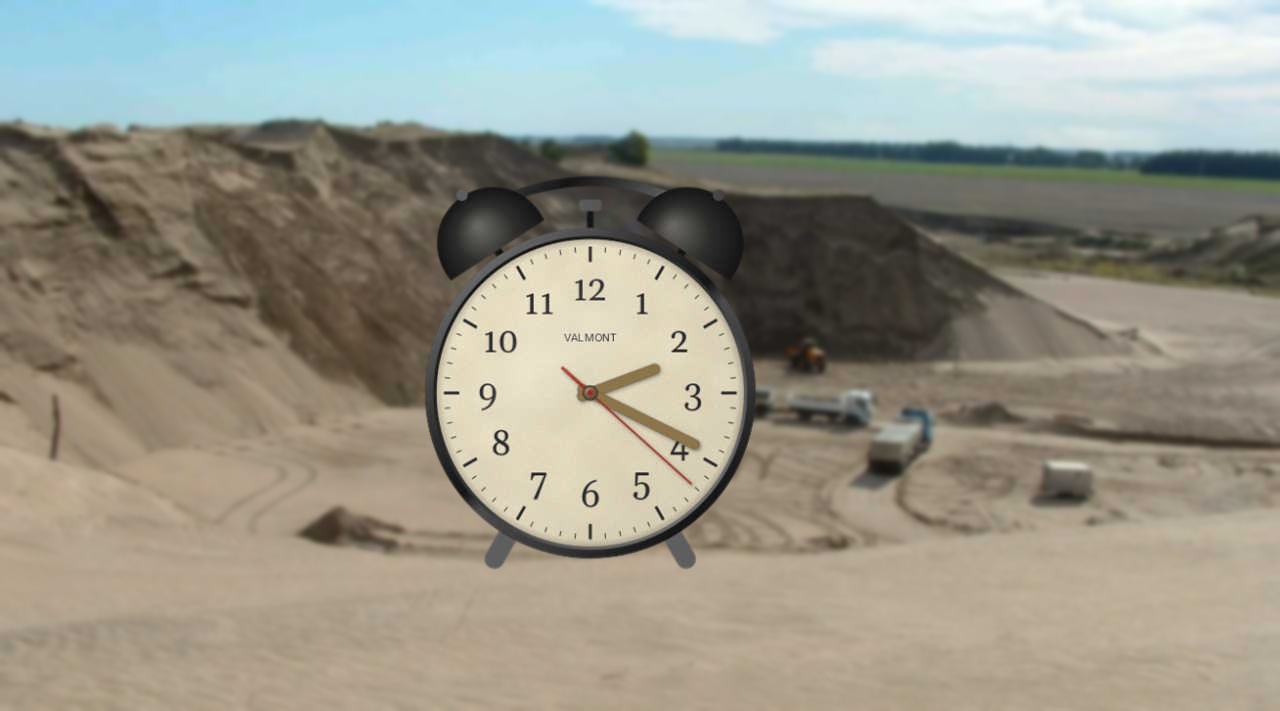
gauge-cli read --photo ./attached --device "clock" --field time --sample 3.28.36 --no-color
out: 2.19.22
